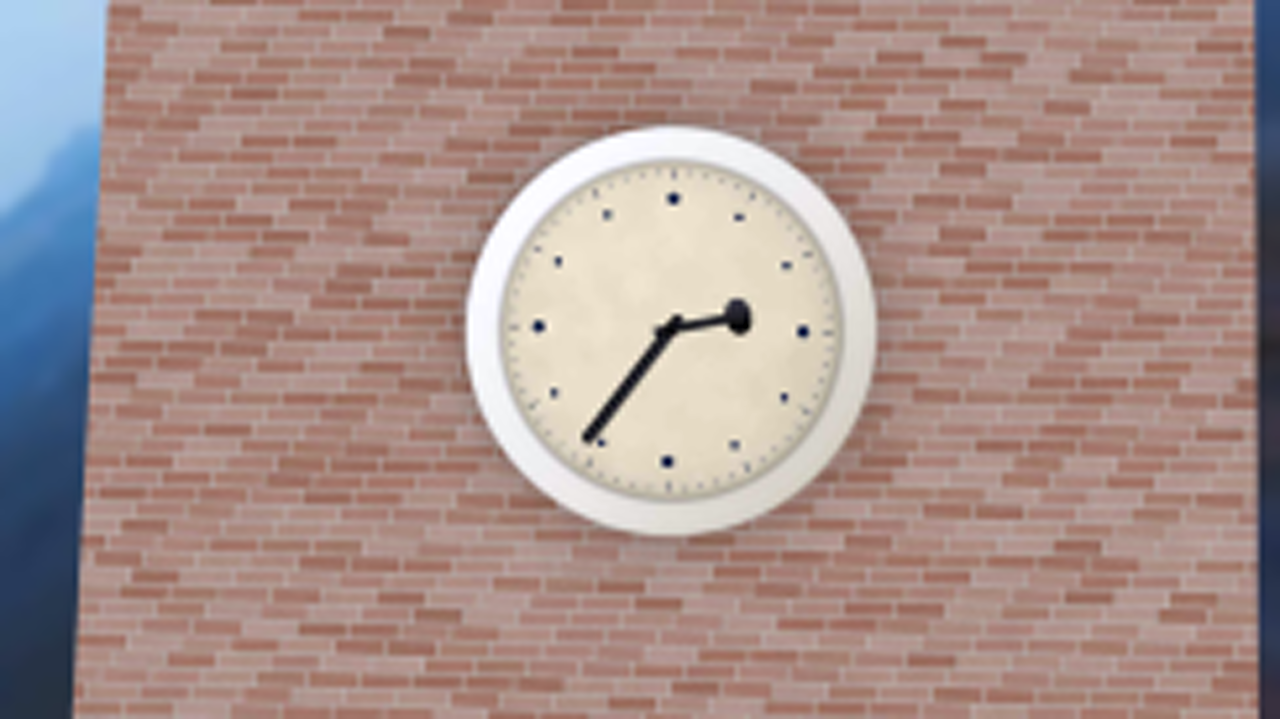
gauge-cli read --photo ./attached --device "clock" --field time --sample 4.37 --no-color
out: 2.36
